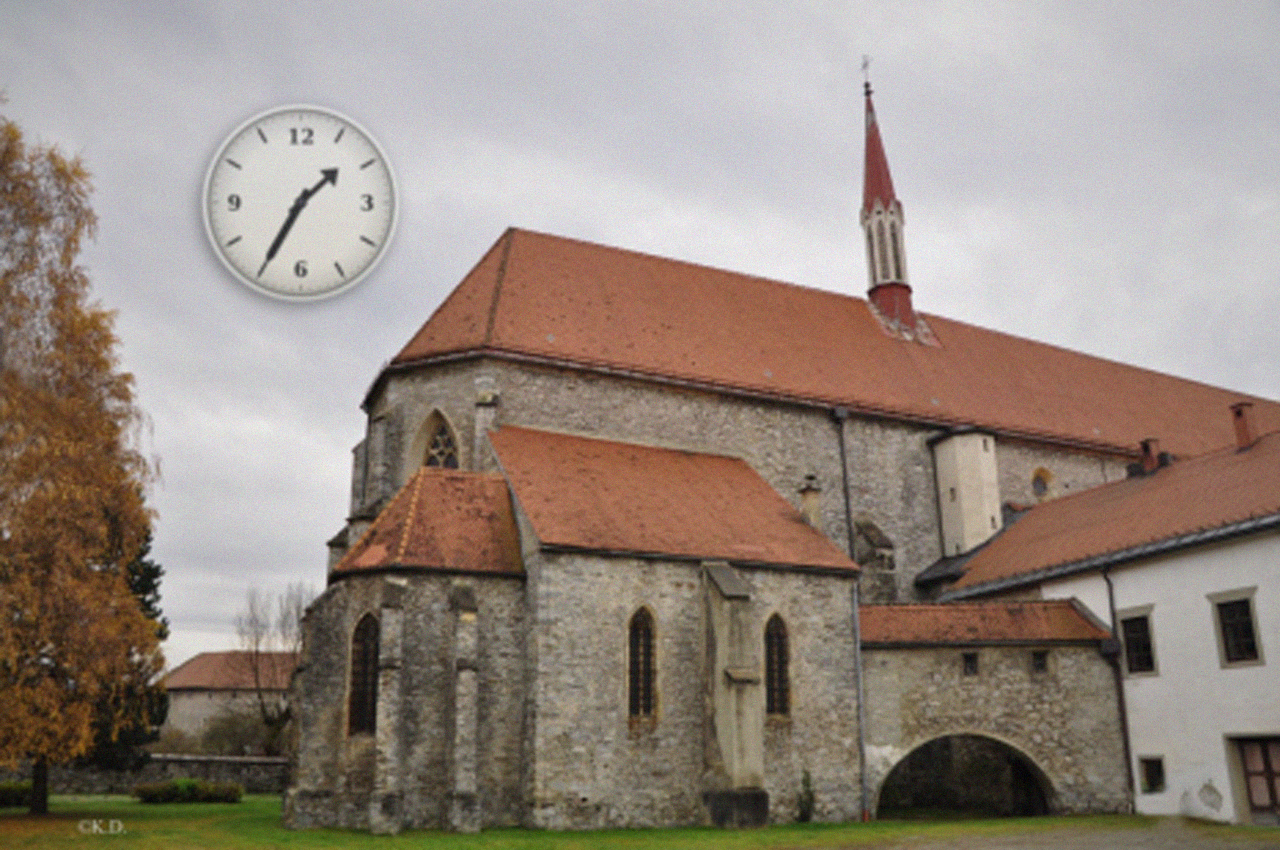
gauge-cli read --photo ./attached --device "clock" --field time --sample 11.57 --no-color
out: 1.35
